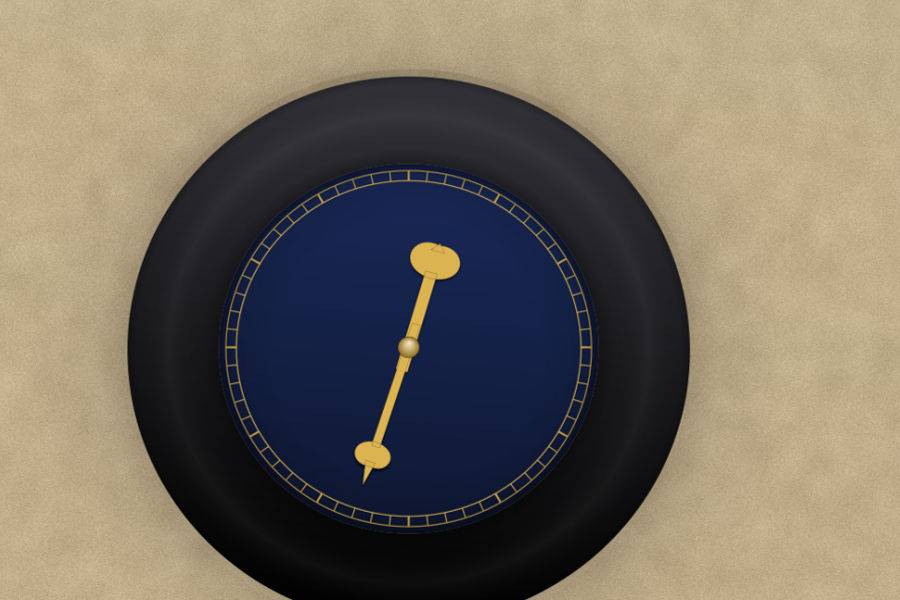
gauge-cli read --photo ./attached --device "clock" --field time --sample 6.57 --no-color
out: 12.33
